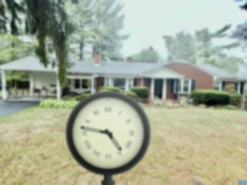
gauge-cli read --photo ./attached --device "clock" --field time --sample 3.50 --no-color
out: 4.47
